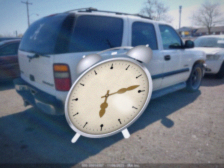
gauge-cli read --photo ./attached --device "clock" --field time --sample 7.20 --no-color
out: 6.13
